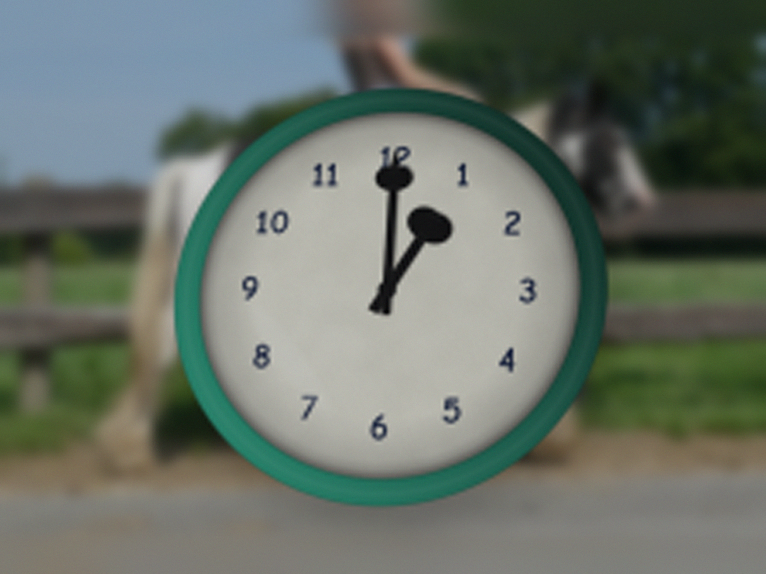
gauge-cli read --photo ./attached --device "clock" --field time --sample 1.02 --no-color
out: 1.00
